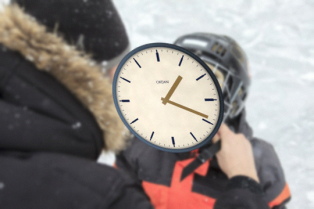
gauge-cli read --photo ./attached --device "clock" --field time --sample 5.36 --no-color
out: 1.19
